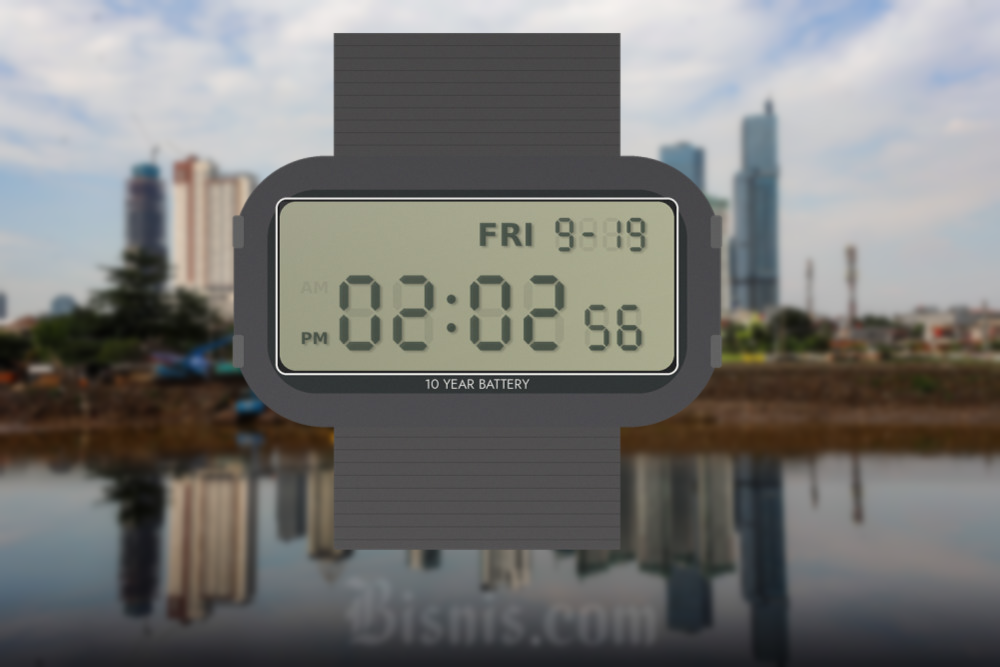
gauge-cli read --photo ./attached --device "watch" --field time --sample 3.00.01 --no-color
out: 2.02.56
